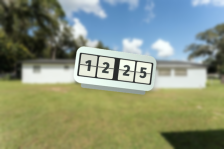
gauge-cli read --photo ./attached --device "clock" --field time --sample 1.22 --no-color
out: 12.25
